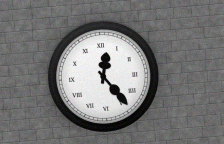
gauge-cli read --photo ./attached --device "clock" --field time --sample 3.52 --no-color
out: 12.24
